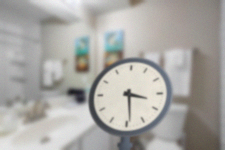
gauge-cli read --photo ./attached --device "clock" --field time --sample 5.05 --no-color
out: 3.29
